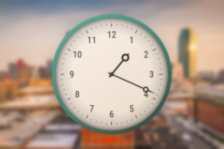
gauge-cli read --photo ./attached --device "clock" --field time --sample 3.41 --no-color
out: 1.19
